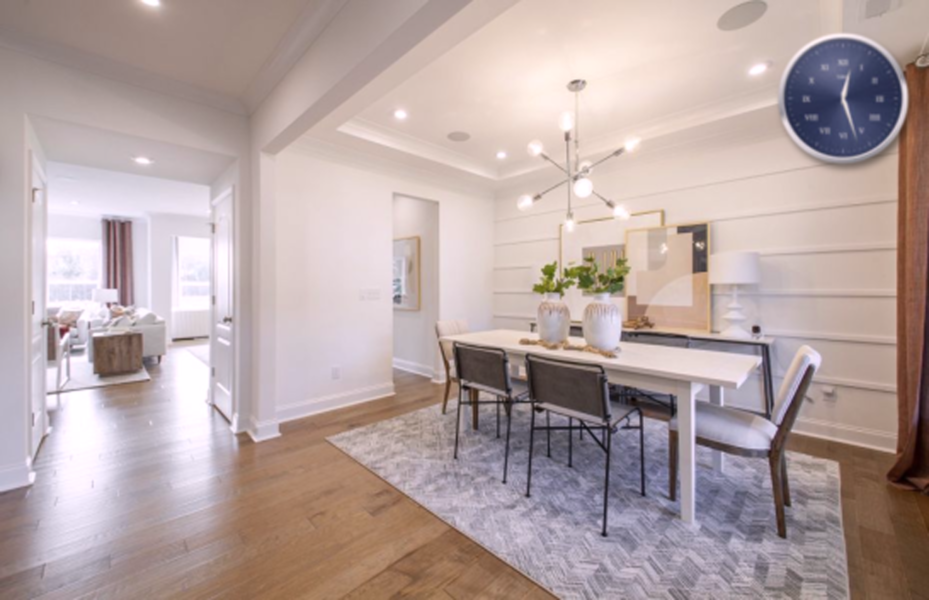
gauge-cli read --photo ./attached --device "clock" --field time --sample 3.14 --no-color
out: 12.27
